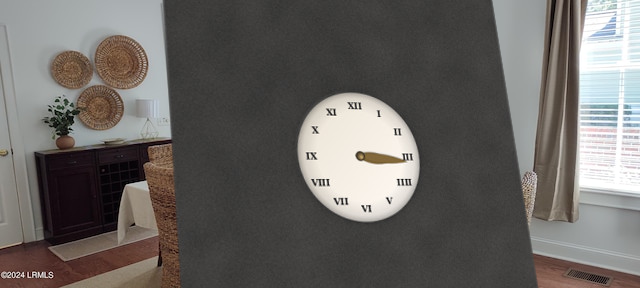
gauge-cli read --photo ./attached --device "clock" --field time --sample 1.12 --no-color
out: 3.16
